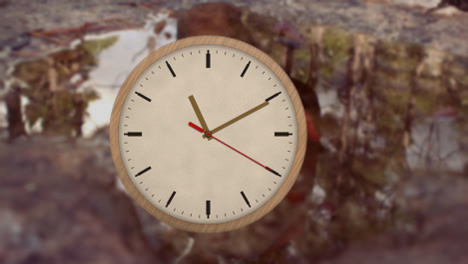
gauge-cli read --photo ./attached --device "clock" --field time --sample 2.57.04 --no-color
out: 11.10.20
